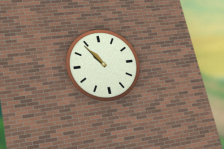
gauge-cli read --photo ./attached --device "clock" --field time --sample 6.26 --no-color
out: 10.54
